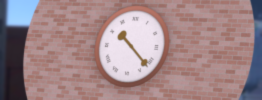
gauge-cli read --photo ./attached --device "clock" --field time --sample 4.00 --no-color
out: 10.22
